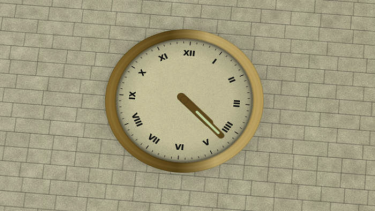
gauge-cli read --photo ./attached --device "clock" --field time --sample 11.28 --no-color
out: 4.22
